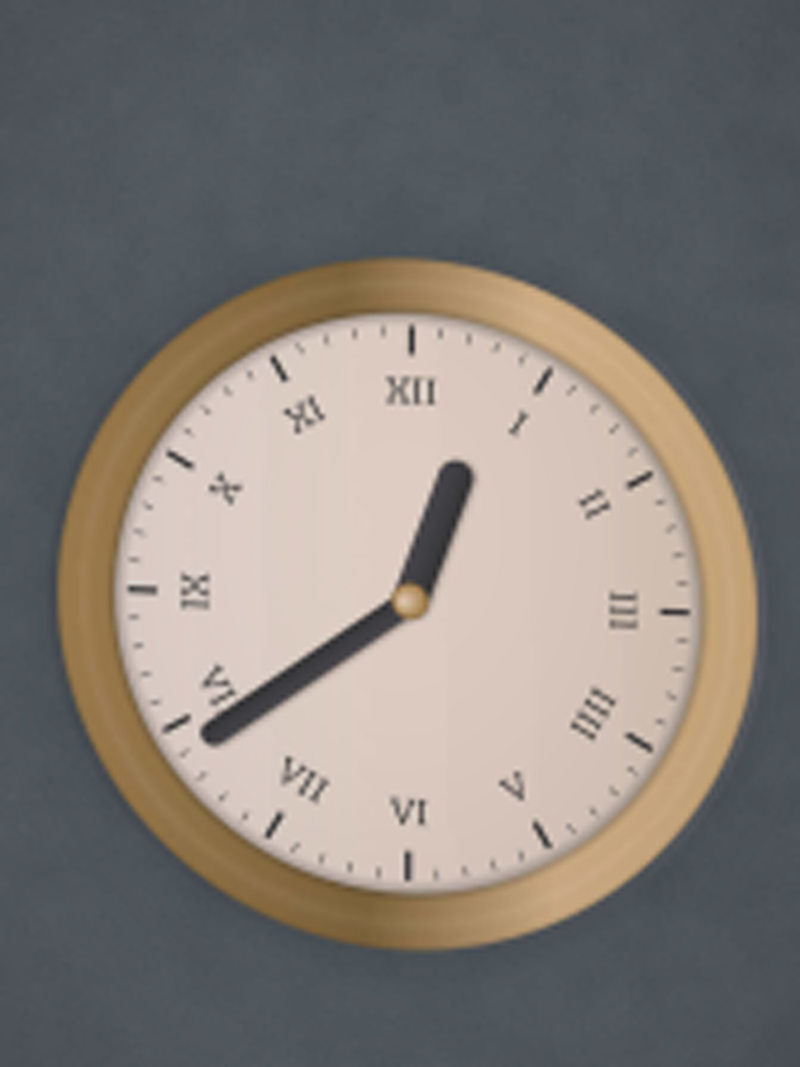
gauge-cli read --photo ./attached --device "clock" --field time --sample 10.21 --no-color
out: 12.39
